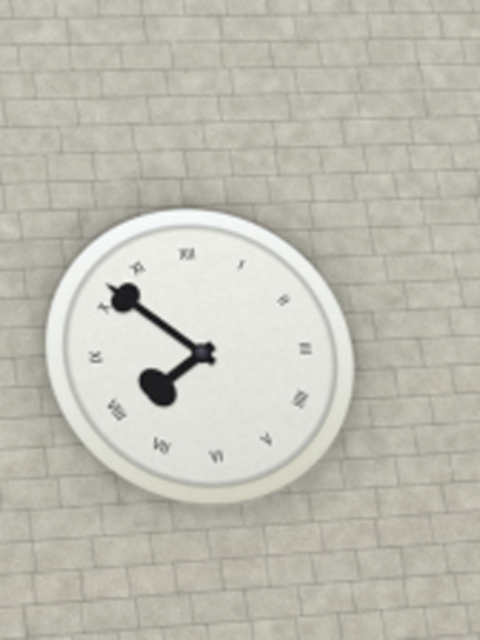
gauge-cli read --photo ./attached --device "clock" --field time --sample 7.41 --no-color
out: 7.52
